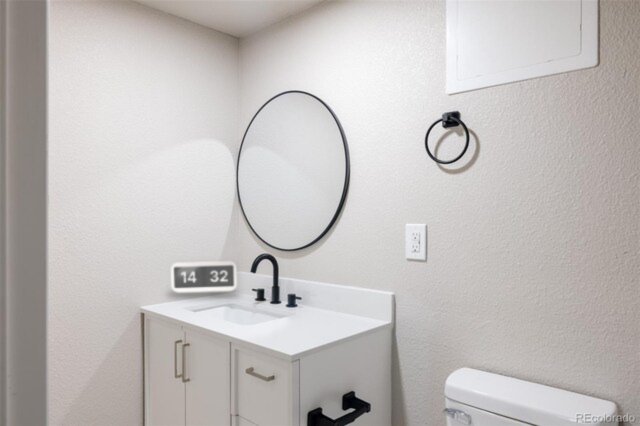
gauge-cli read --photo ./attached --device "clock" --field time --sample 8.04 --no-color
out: 14.32
